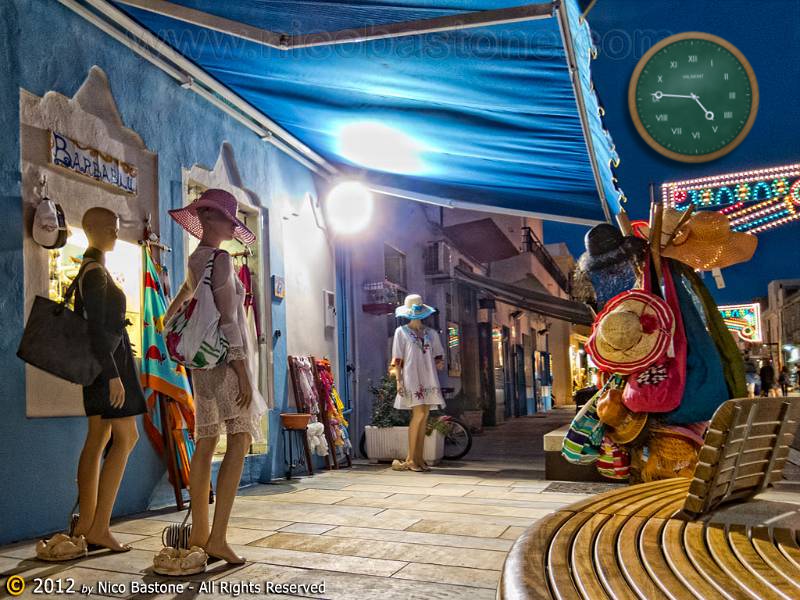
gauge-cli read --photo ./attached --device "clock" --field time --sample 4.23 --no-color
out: 4.46
